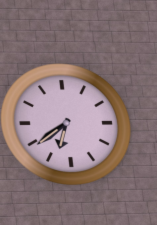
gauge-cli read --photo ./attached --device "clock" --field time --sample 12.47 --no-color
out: 6.39
